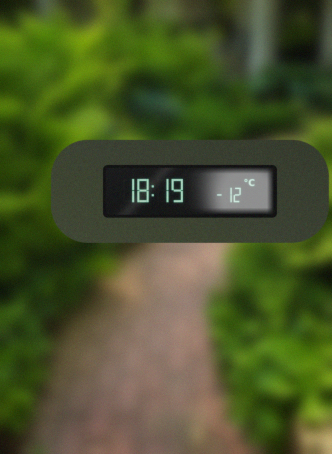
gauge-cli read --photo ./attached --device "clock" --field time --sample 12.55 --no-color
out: 18.19
